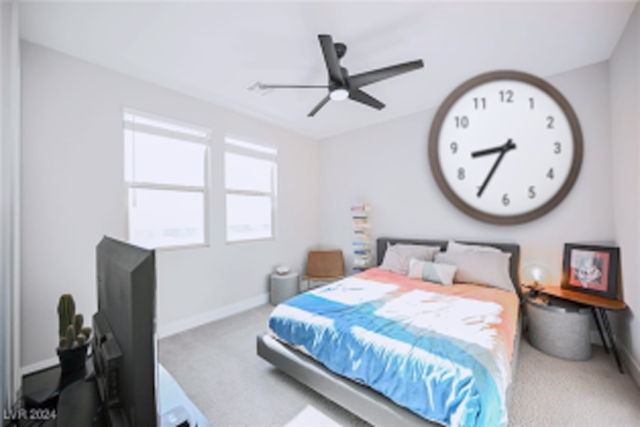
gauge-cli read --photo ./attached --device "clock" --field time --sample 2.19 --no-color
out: 8.35
